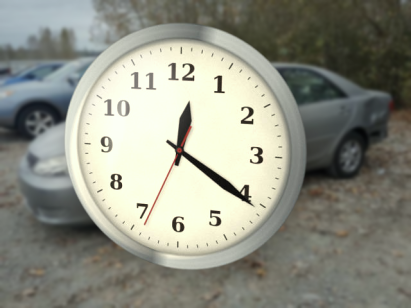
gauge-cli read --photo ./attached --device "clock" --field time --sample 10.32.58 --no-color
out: 12.20.34
